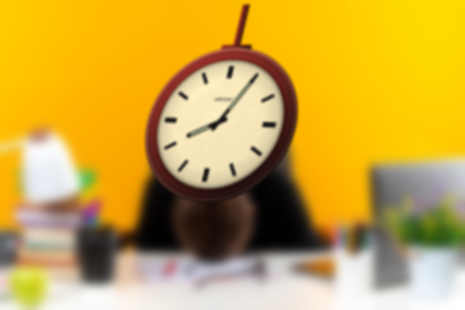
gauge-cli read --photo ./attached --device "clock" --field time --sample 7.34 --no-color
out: 8.05
